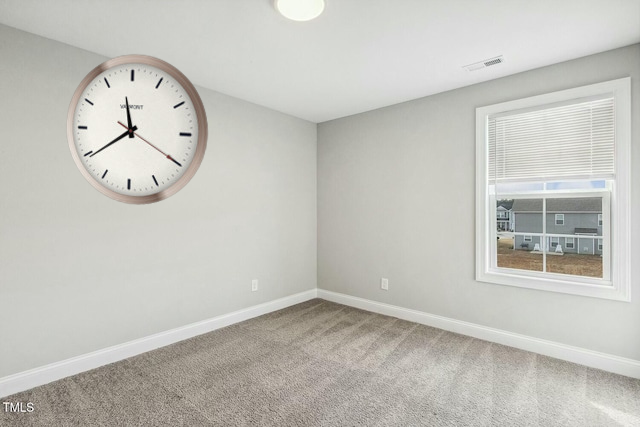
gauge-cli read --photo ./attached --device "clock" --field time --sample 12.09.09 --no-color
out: 11.39.20
